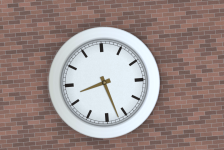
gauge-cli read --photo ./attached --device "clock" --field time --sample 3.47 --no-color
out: 8.27
